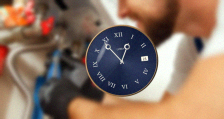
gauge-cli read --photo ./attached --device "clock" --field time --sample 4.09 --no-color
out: 12.54
